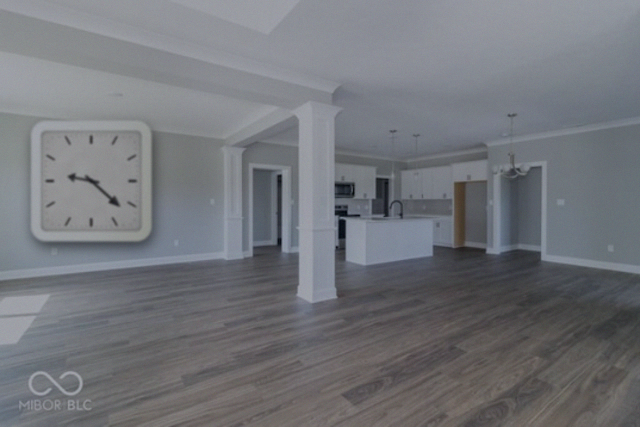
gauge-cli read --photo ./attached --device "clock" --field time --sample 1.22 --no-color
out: 9.22
